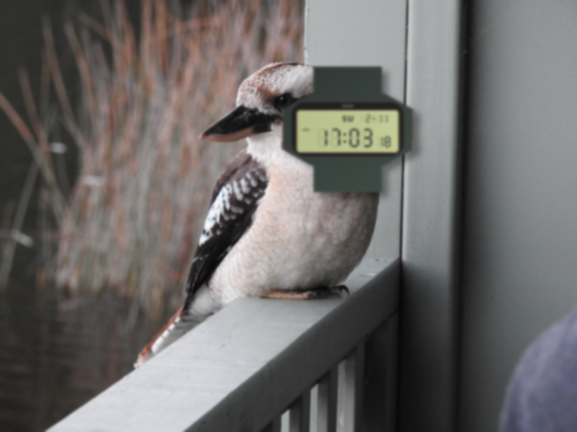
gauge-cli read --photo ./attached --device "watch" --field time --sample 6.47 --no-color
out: 17.03
